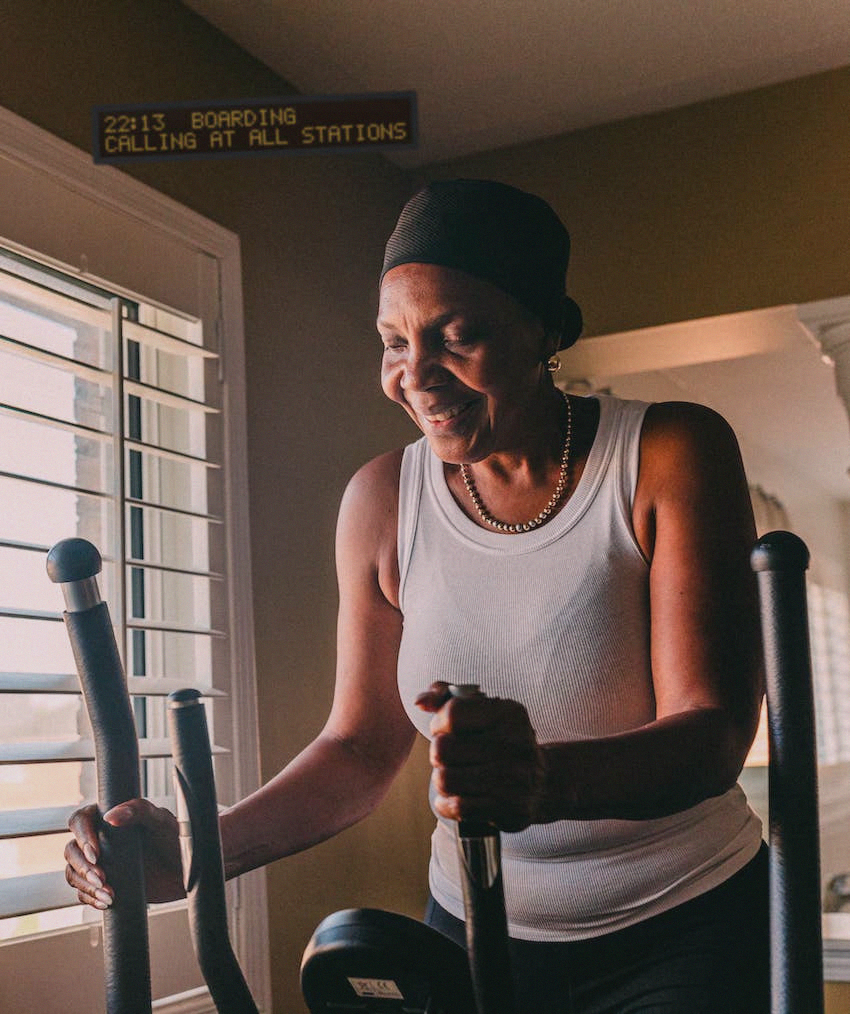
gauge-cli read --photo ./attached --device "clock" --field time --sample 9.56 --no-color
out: 22.13
